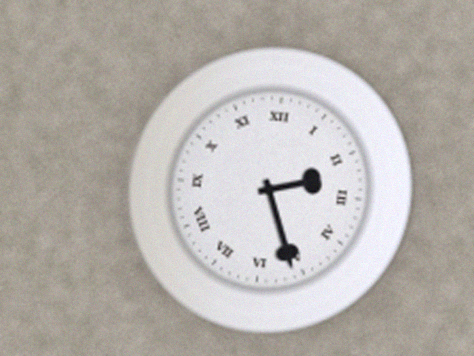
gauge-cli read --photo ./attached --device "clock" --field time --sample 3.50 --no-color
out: 2.26
